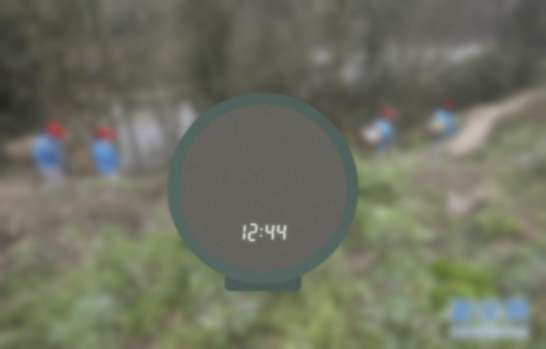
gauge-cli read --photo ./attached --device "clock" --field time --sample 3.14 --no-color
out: 12.44
